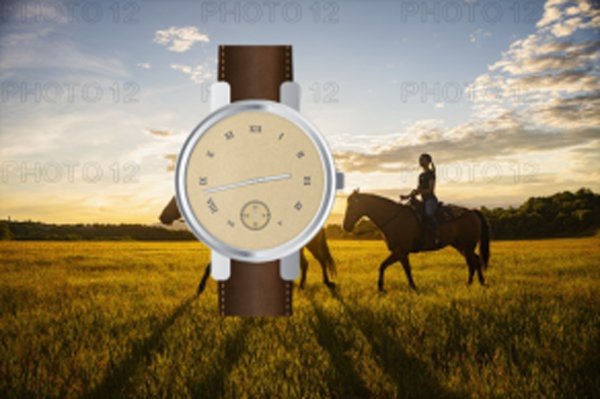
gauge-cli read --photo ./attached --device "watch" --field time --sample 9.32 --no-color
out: 2.43
